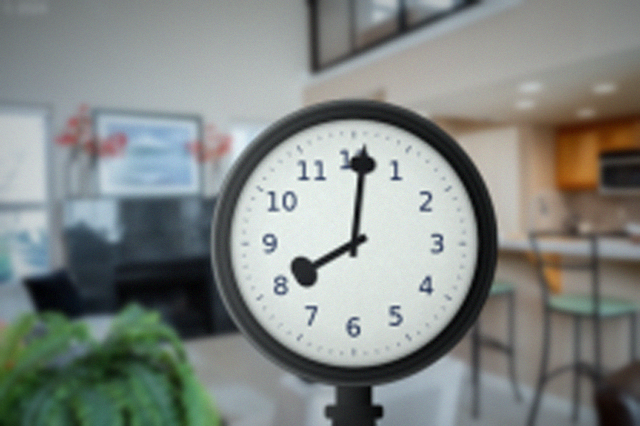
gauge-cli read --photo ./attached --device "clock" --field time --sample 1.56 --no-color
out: 8.01
